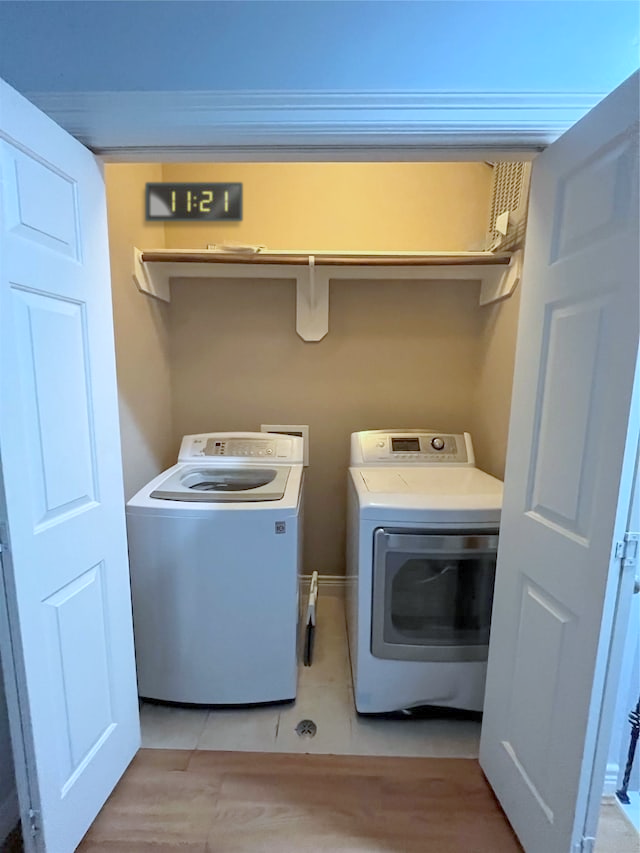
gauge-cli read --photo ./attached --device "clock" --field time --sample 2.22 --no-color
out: 11.21
